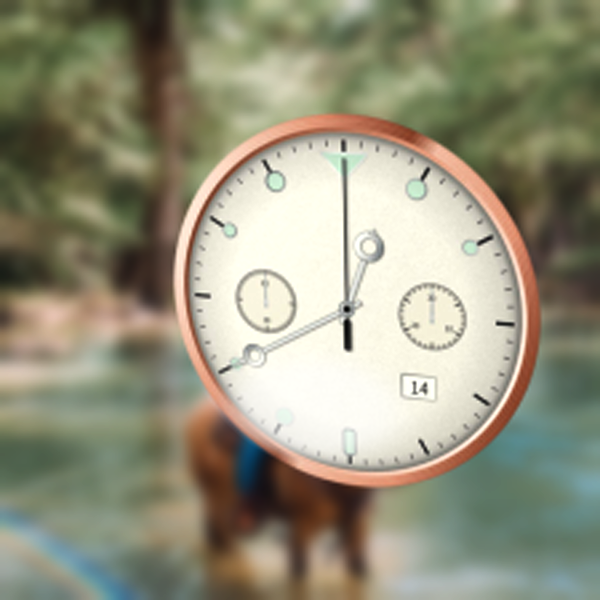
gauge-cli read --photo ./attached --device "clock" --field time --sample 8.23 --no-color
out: 12.40
